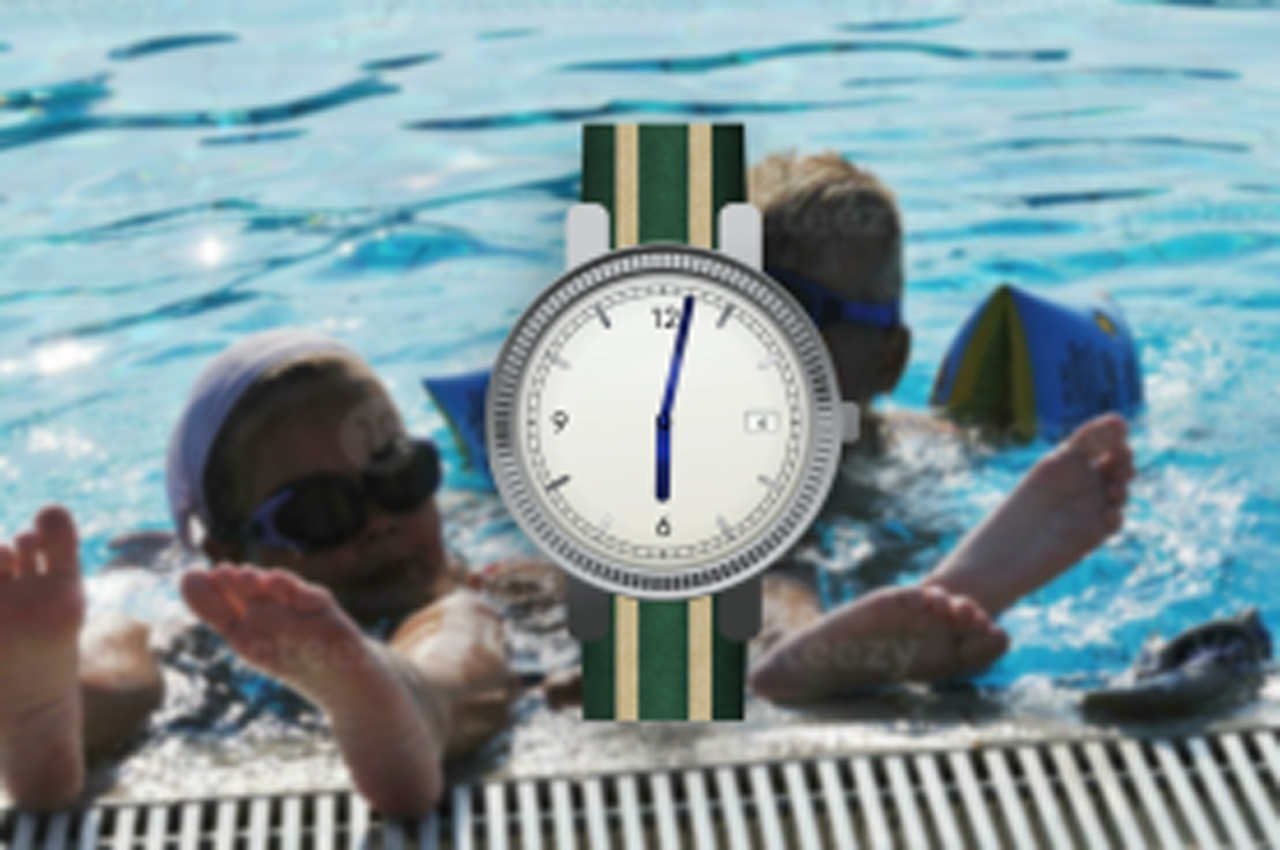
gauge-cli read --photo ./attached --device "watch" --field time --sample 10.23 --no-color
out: 6.02
